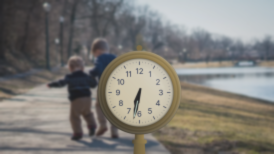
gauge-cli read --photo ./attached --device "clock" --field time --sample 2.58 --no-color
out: 6.32
